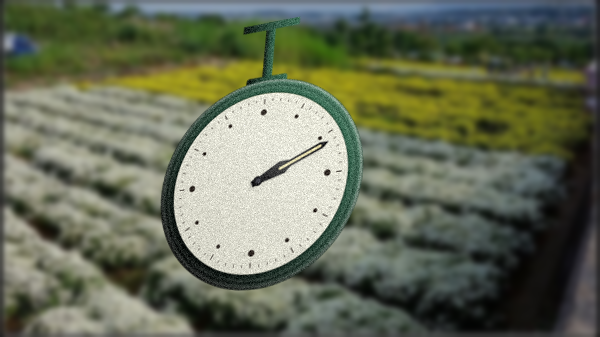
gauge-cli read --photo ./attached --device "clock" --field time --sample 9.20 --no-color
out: 2.11
